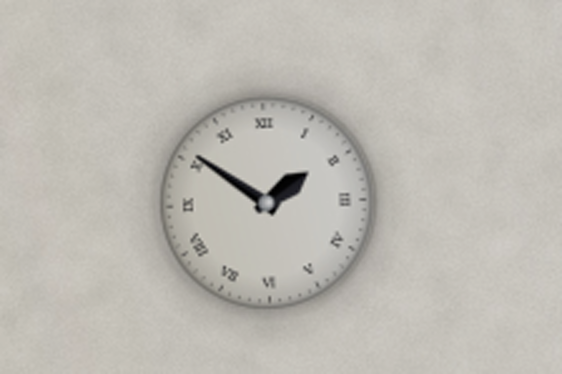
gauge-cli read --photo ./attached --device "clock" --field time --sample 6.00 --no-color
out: 1.51
